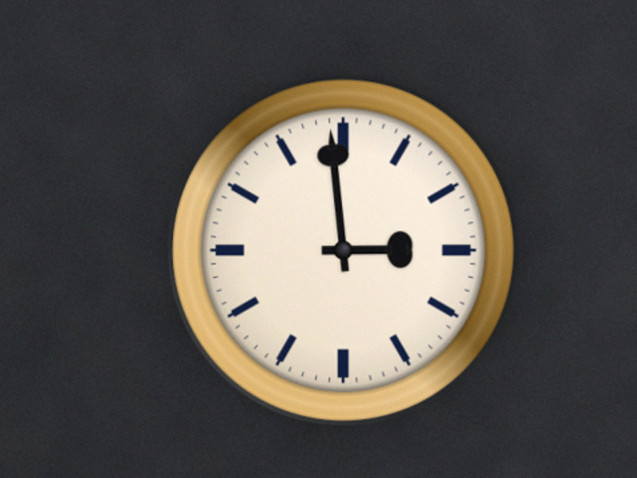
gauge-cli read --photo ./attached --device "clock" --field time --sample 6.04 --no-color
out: 2.59
